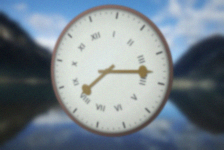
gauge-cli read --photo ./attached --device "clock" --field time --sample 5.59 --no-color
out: 8.18
